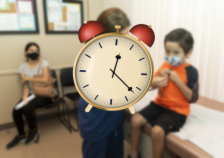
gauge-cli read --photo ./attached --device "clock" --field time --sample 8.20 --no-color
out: 12.22
